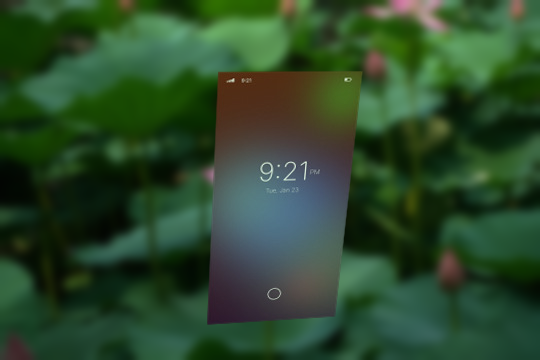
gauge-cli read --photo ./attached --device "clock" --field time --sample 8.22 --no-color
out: 9.21
